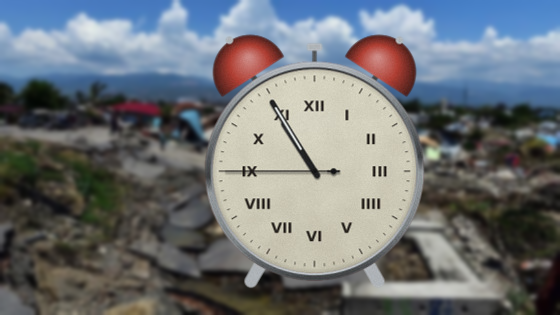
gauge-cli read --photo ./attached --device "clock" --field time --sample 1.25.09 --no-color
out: 10.54.45
